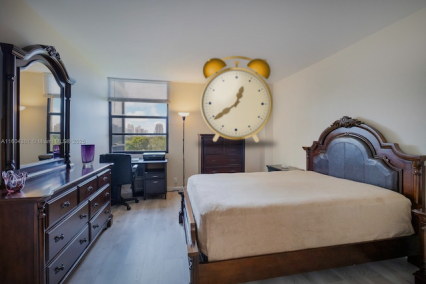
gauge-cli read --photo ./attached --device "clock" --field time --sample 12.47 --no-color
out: 12.39
